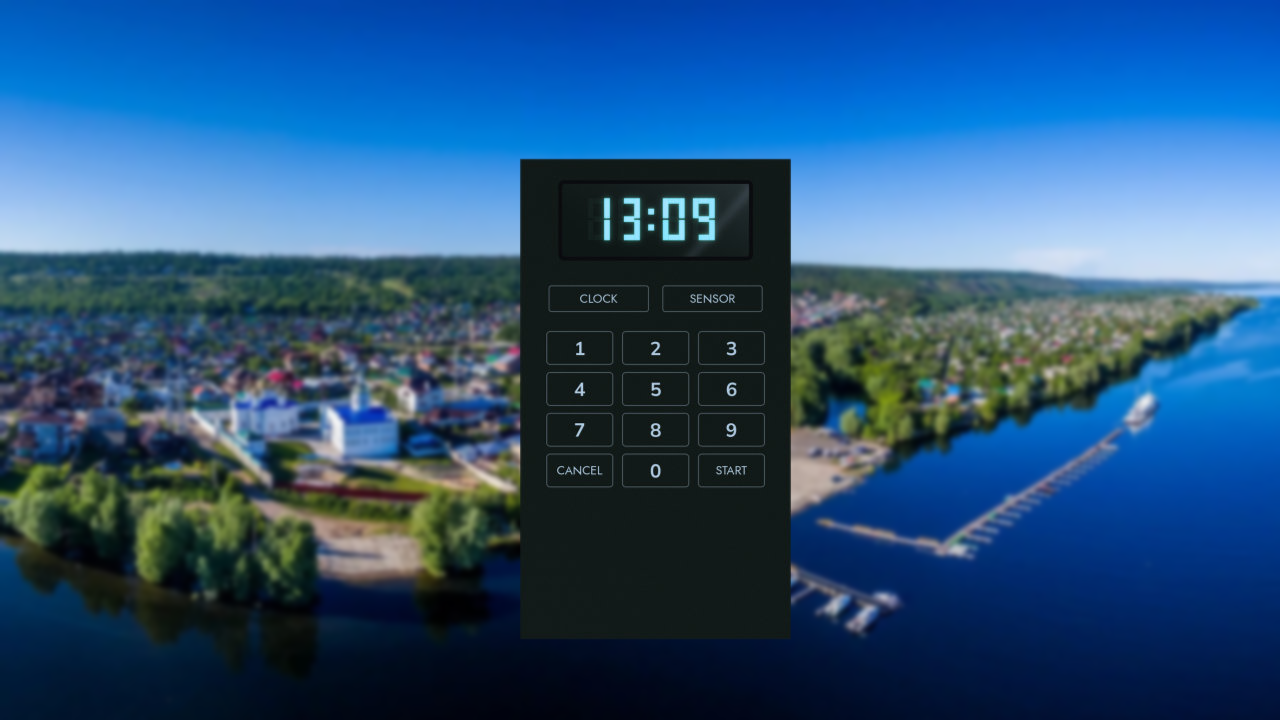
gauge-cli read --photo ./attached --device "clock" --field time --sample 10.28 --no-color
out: 13.09
